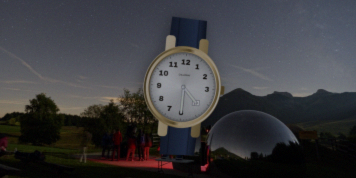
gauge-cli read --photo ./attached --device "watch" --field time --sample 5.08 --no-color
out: 4.30
